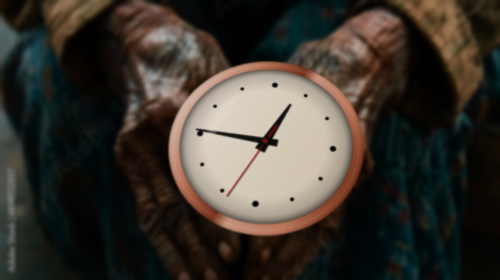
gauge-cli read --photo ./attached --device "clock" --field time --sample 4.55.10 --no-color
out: 12.45.34
